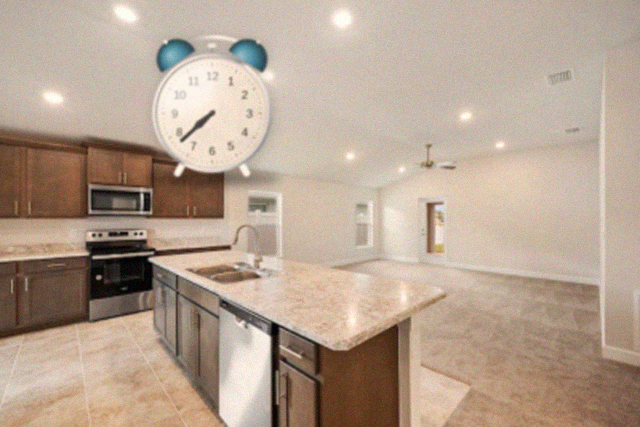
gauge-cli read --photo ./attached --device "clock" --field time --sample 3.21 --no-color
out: 7.38
